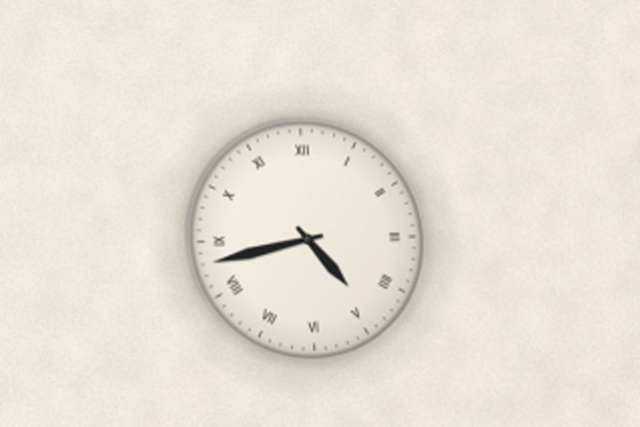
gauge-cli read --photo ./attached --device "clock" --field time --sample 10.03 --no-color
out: 4.43
